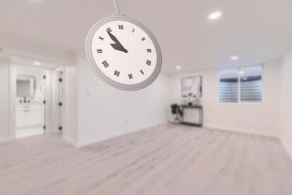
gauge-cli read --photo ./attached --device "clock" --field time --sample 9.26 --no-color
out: 9.54
